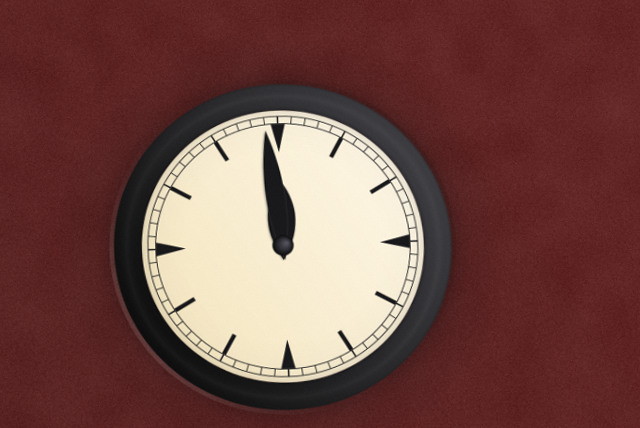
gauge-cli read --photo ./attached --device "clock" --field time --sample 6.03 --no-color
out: 11.59
